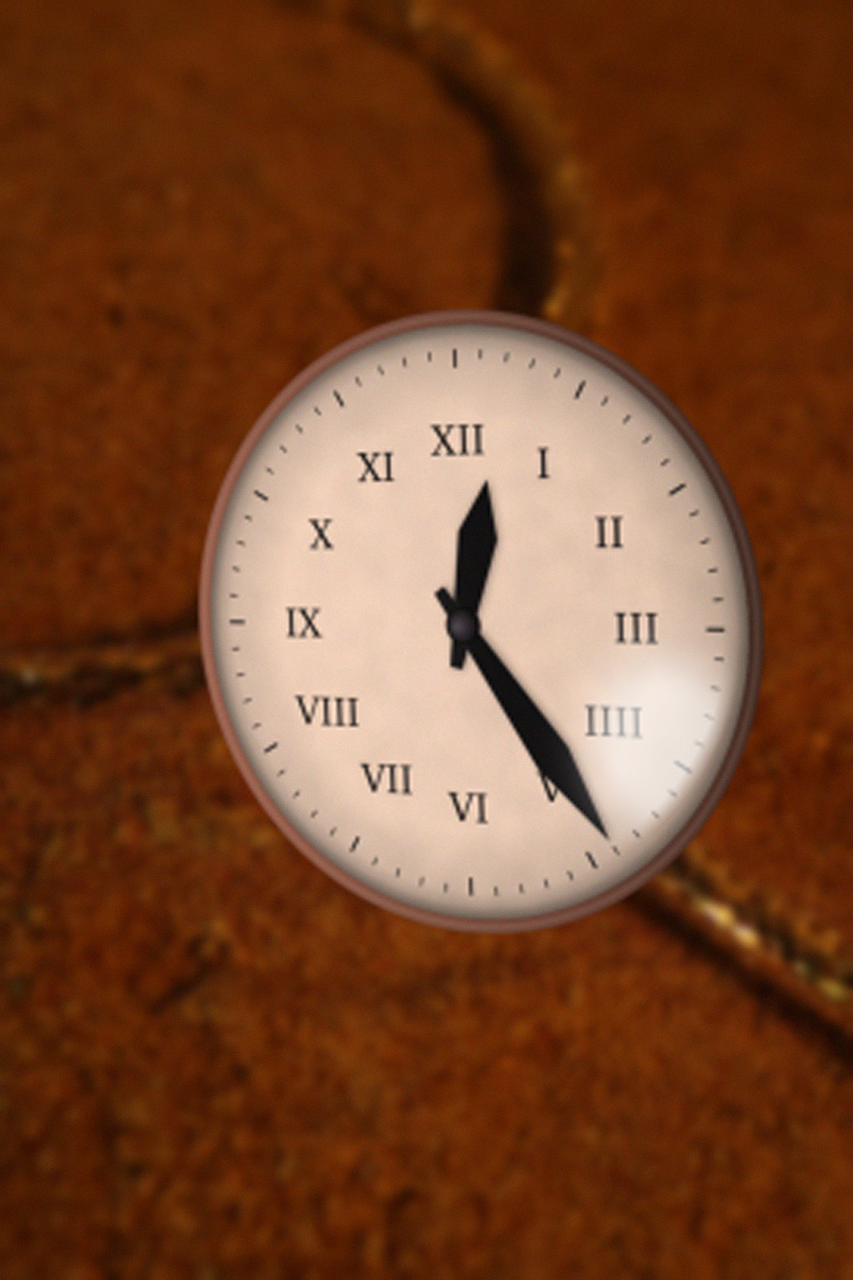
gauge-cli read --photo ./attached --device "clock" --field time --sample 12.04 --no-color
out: 12.24
